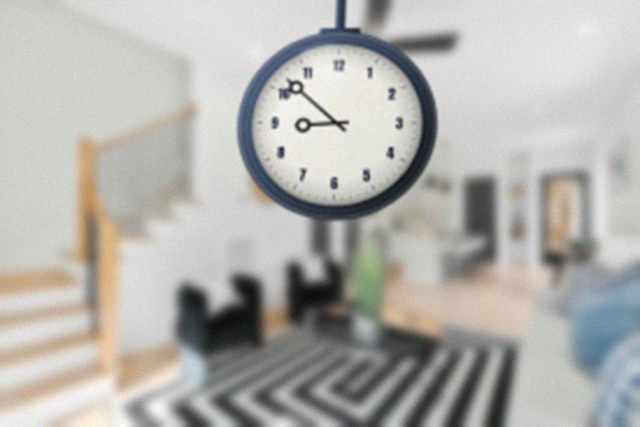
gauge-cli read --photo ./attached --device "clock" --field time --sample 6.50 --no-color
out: 8.52
